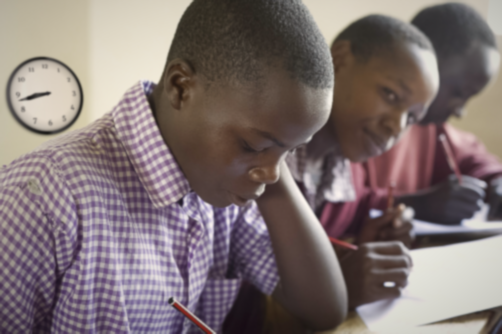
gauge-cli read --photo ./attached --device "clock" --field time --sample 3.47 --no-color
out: 8.43
